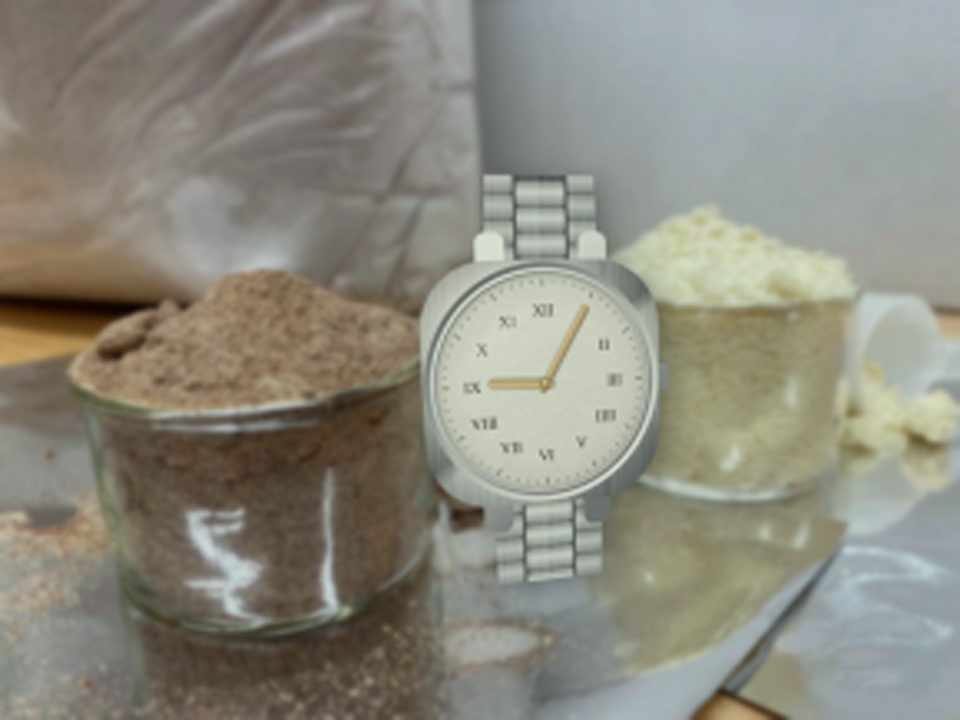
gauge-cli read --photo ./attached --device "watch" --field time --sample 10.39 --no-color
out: 9.05
